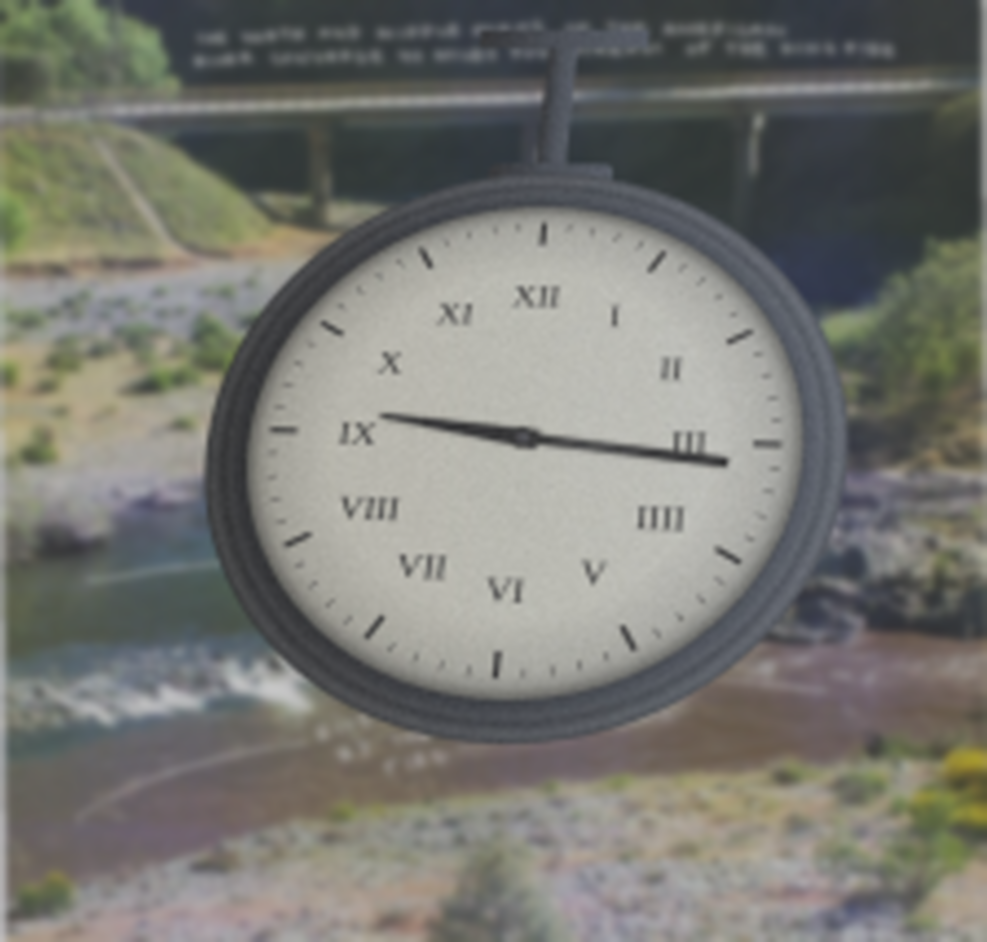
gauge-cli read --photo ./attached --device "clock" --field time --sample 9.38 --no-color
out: 9.16
